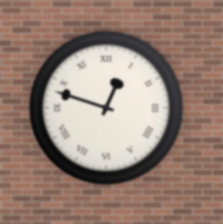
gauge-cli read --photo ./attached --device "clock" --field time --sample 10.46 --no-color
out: 12.48
